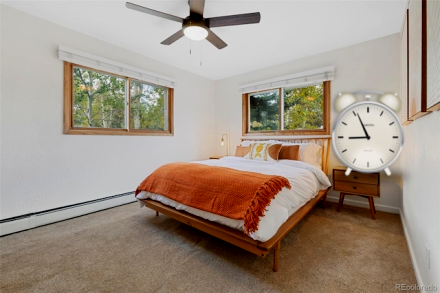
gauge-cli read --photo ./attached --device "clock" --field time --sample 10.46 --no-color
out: 8.56
